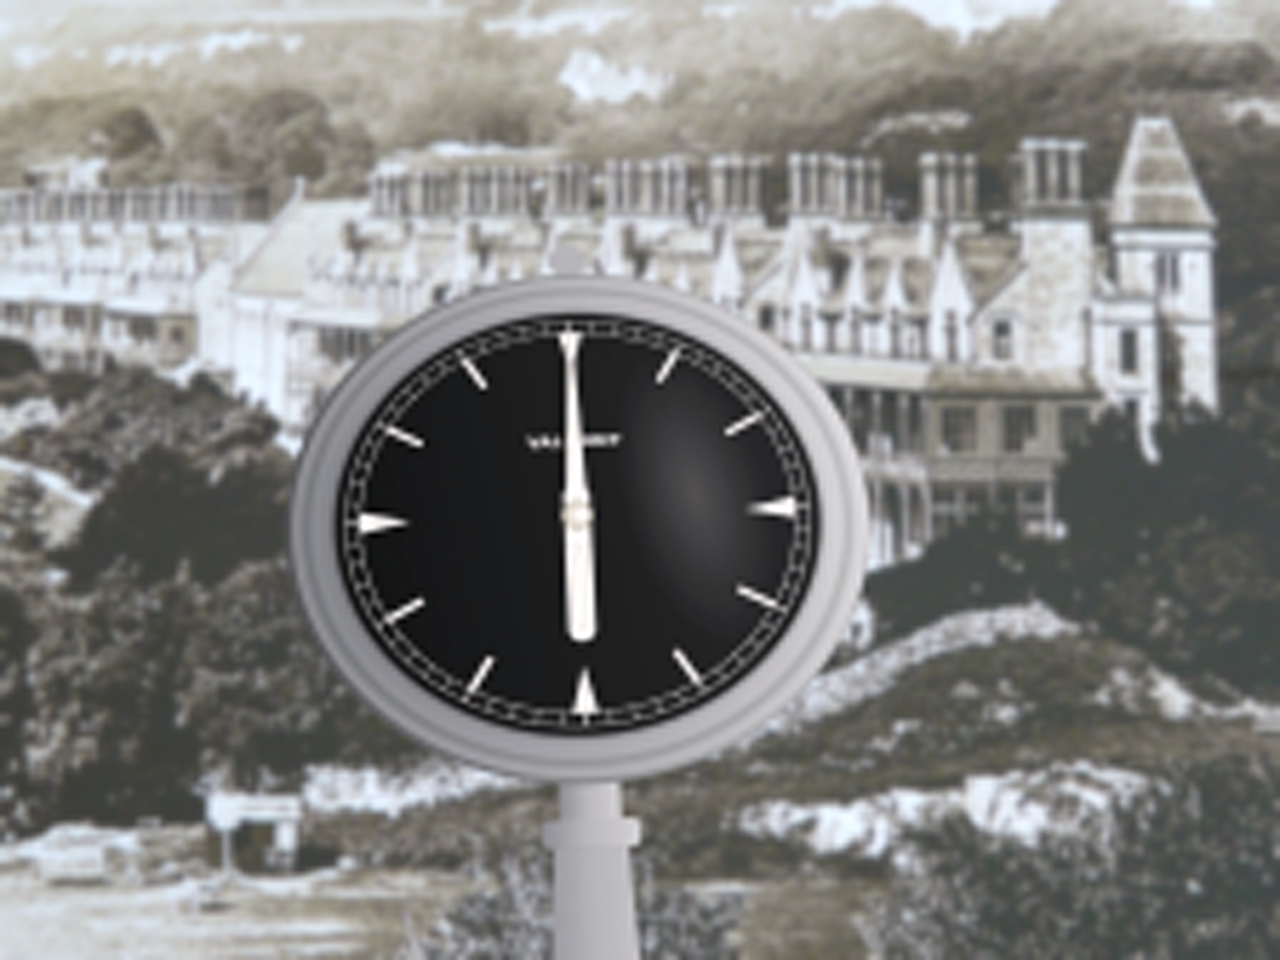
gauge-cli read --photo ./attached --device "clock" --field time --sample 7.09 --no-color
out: 6.00
